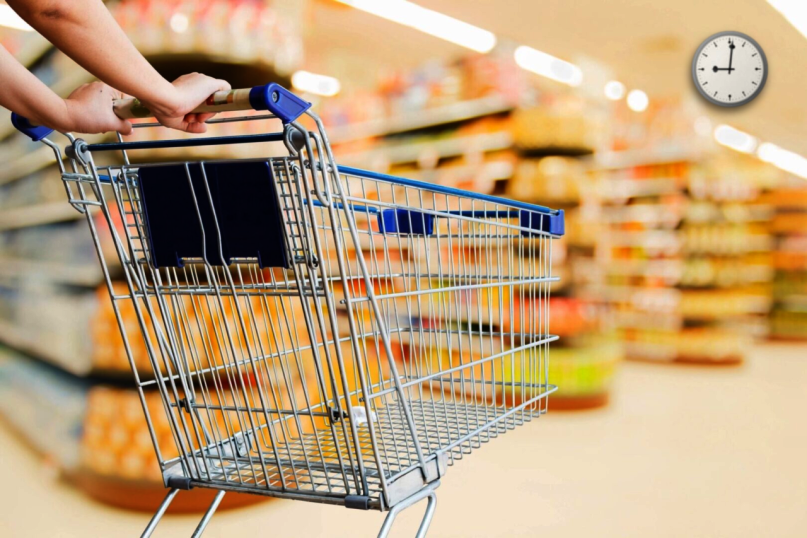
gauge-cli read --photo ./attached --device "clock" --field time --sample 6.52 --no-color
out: 9.01
